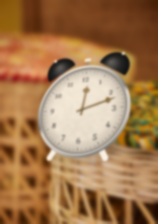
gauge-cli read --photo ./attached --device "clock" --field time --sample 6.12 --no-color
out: 12.12
